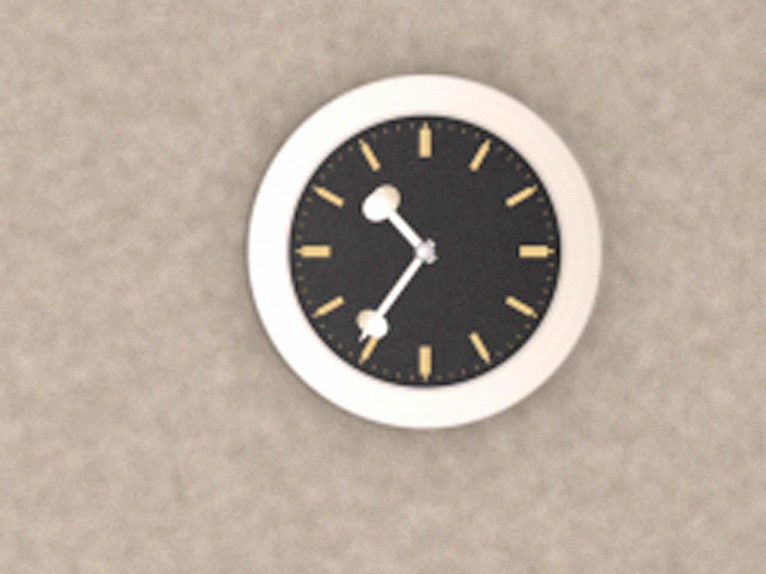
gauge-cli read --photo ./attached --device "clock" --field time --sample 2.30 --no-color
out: 10.36
